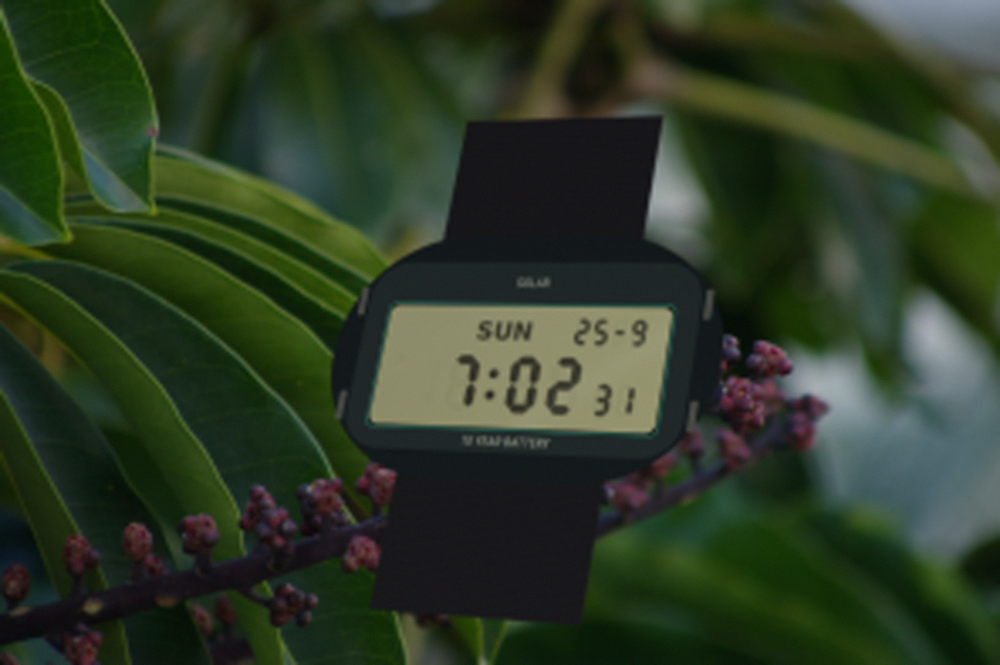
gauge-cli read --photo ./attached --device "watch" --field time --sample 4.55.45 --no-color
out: 7.02.31
